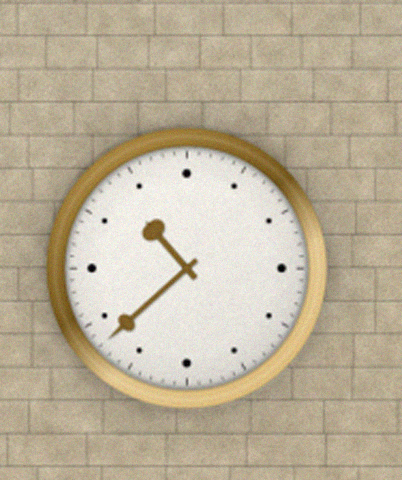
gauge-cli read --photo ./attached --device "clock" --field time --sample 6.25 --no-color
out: 10.38
